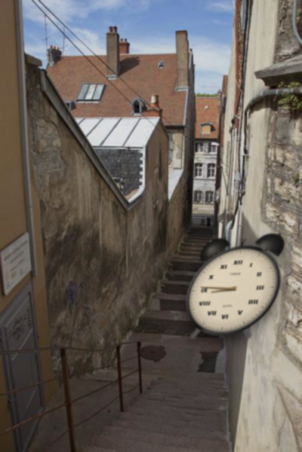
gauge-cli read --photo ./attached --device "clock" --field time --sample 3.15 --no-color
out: 8.46
